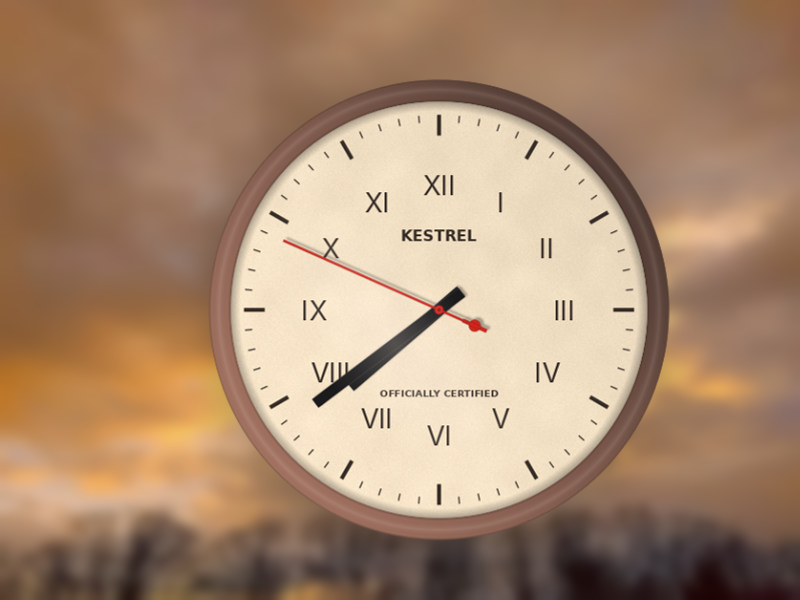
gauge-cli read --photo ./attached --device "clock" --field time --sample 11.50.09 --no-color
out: 7.38.49
